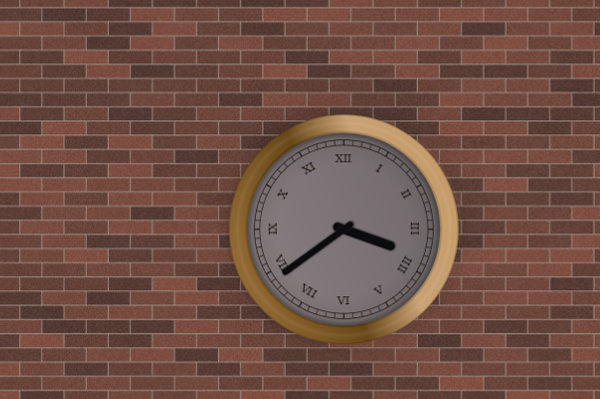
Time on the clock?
3:39
